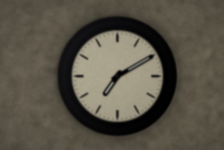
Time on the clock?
7:10
